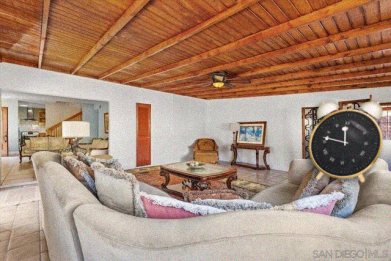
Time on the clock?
11:47
